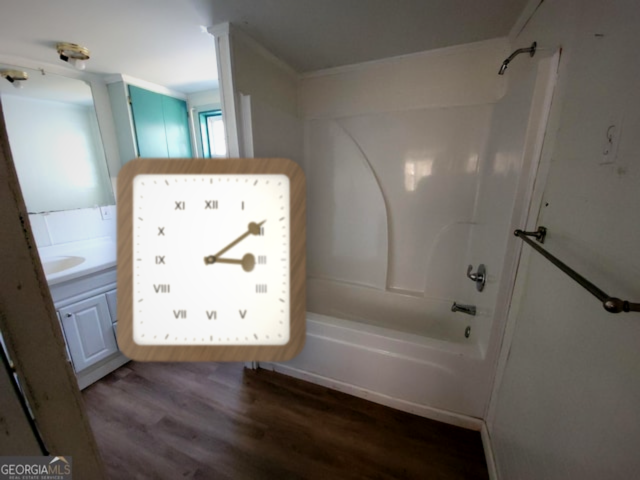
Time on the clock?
3:09
